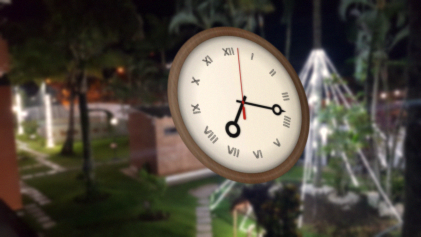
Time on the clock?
7:18:02
